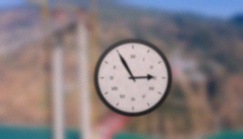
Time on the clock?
2:55
